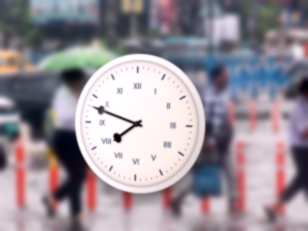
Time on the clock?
7:48
